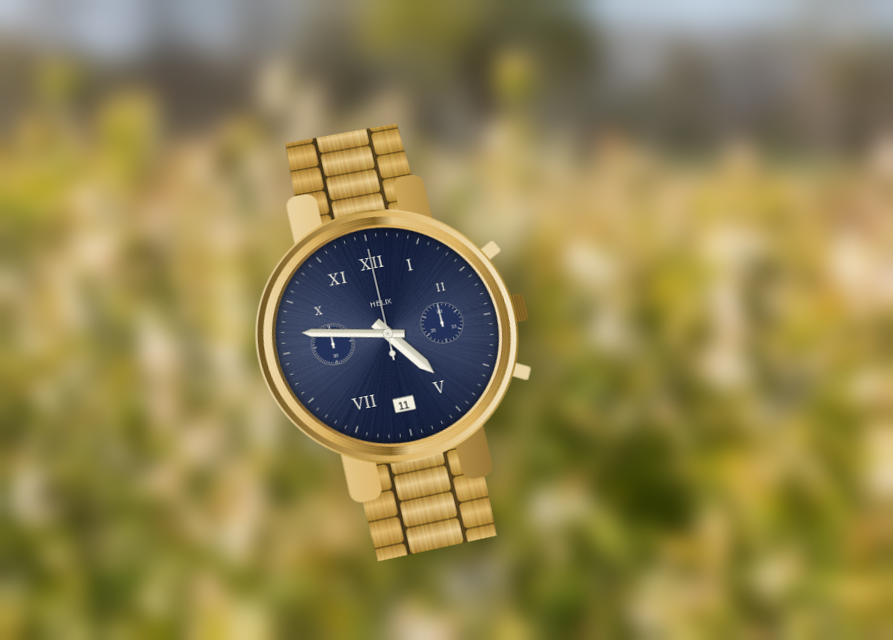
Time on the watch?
4:47
